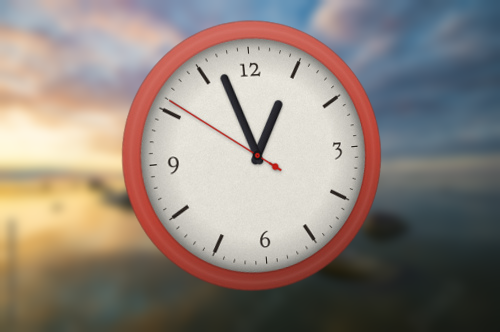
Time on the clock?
12:56:51
